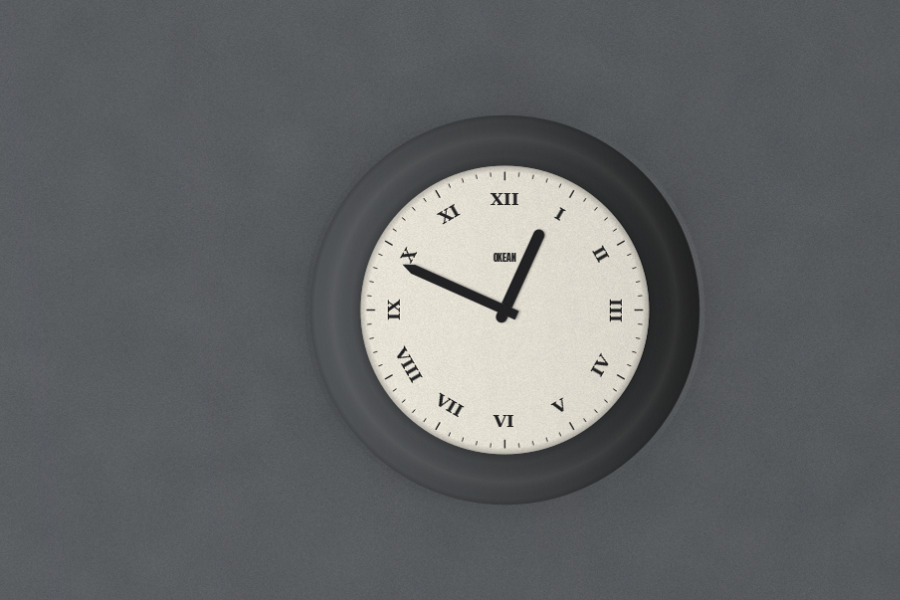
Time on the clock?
12:49
